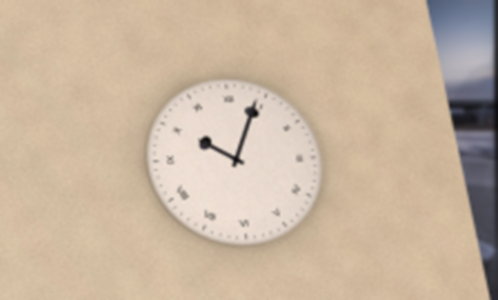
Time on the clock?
10:04
